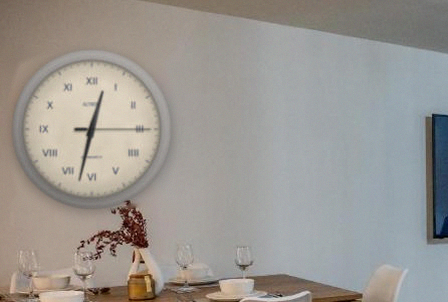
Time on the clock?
12:32:15
